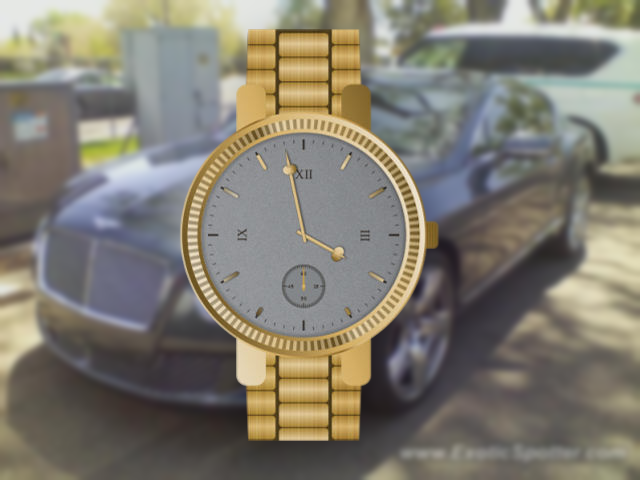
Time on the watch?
3:58
